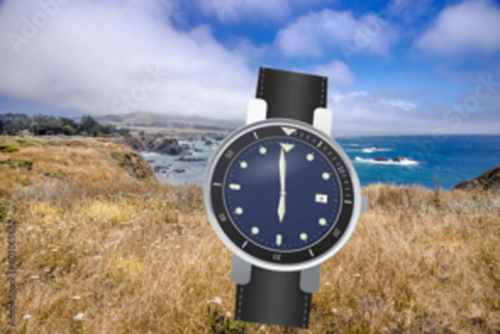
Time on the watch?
5:59
